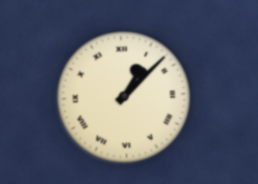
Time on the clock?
1:08
